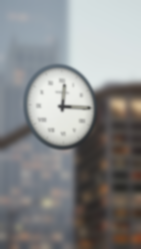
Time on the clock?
12:15
